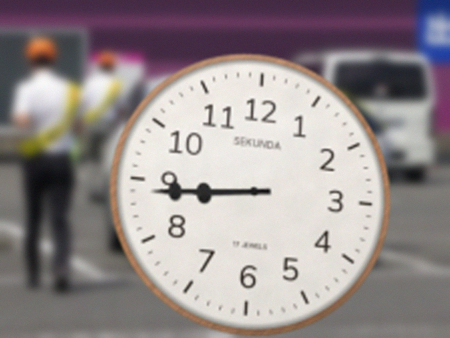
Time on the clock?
8:44
